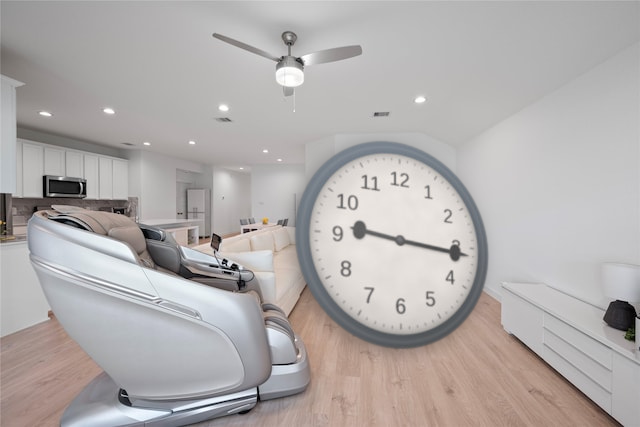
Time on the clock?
9:16
